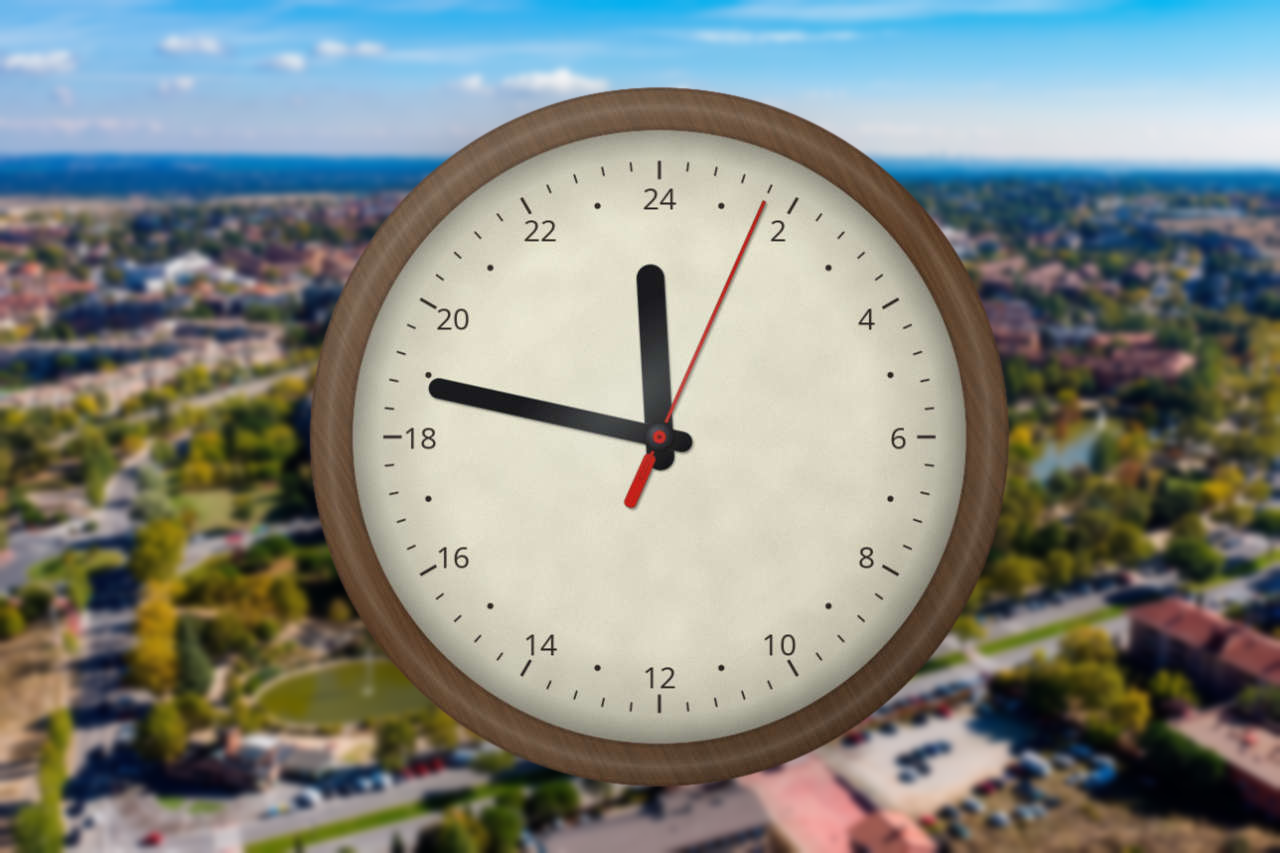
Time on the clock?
23:47:04
